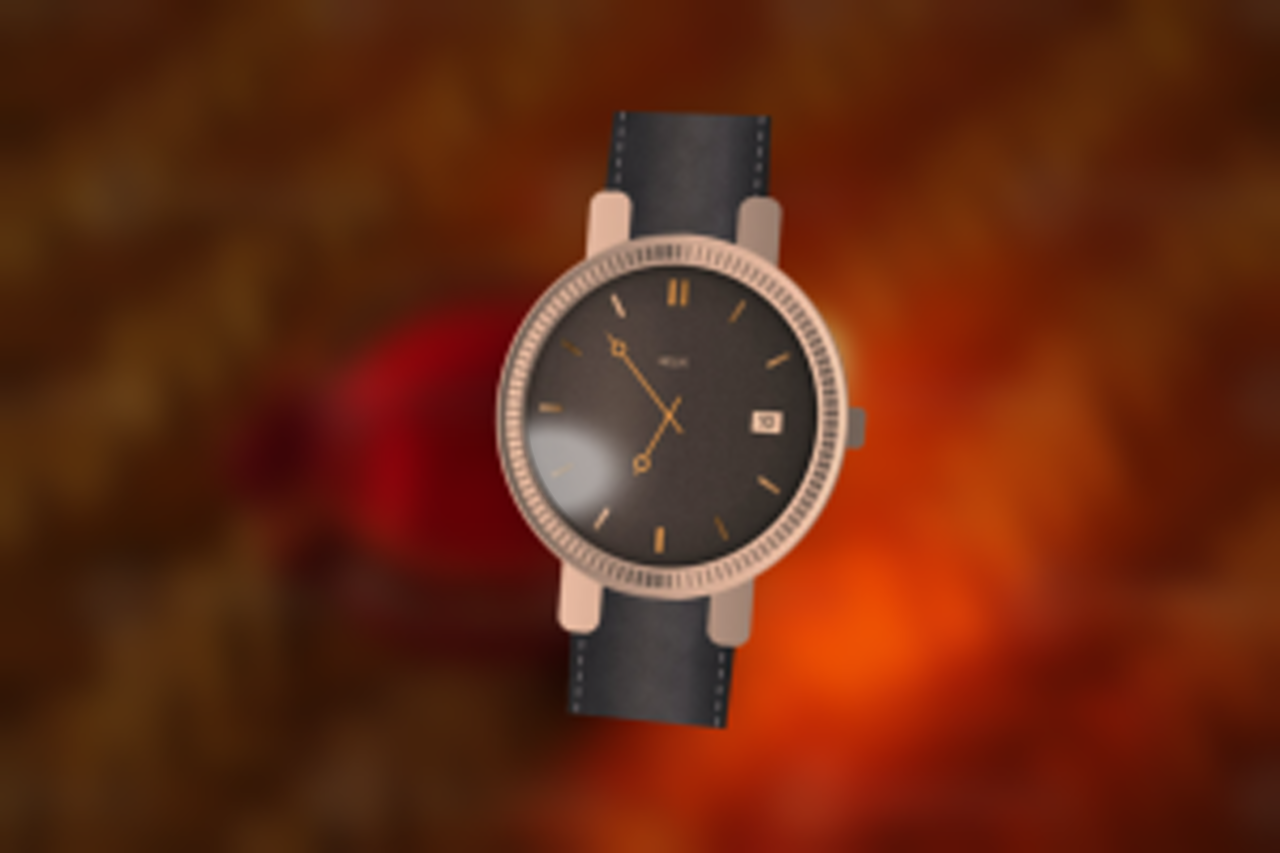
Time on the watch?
6:53
